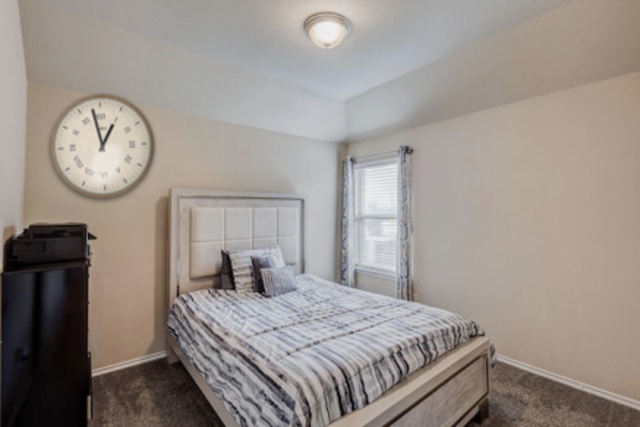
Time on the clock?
12:58
